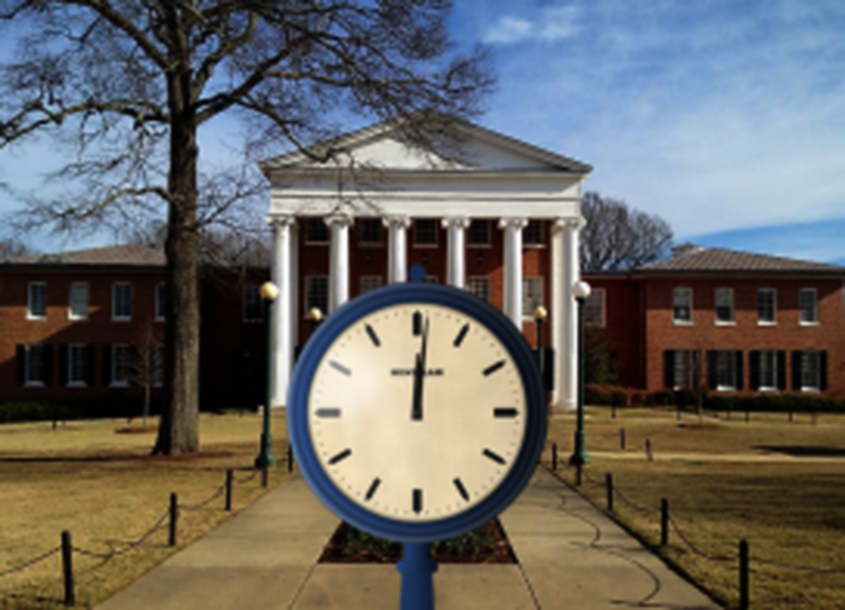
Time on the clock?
12:01
